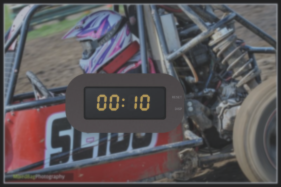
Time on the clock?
0:10
